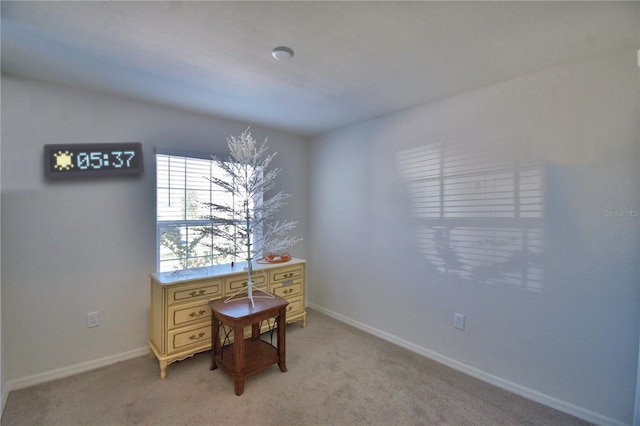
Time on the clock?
5:37
